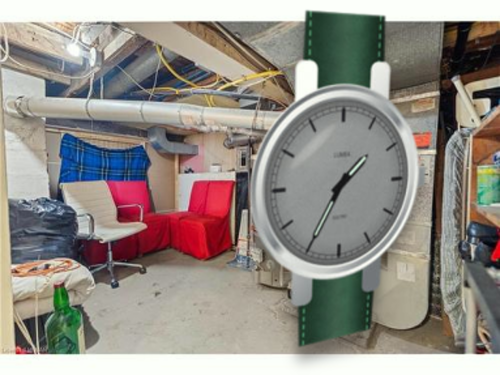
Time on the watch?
1:35
